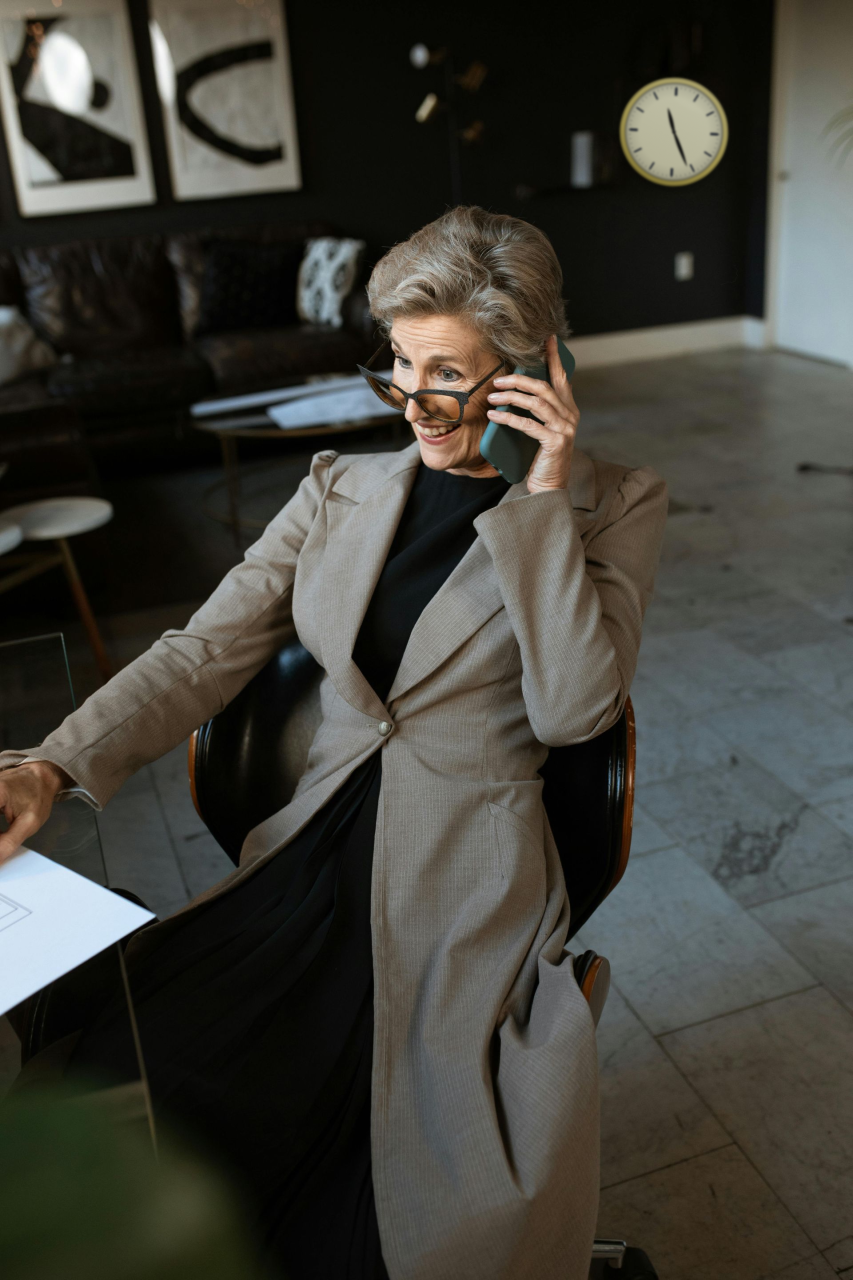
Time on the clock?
11:26
